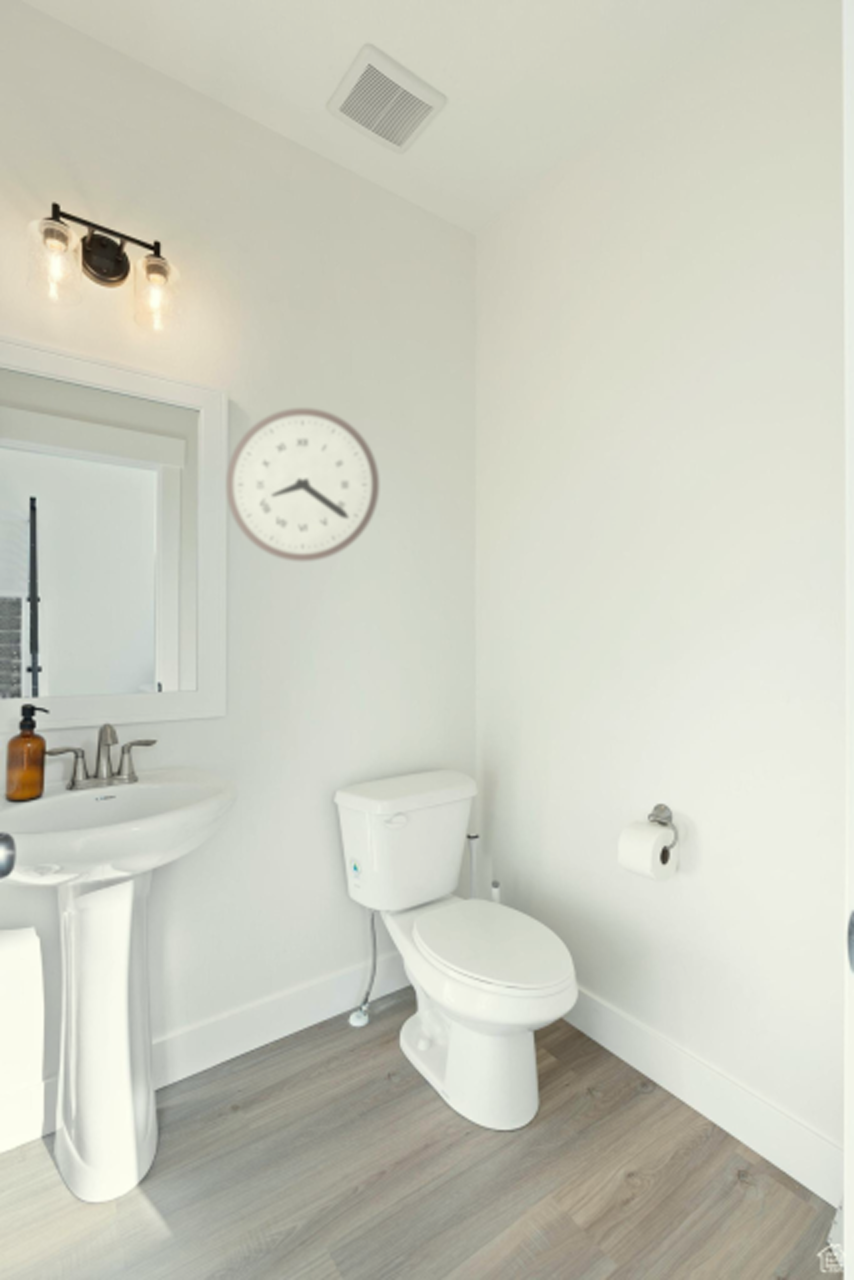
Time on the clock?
8:21
